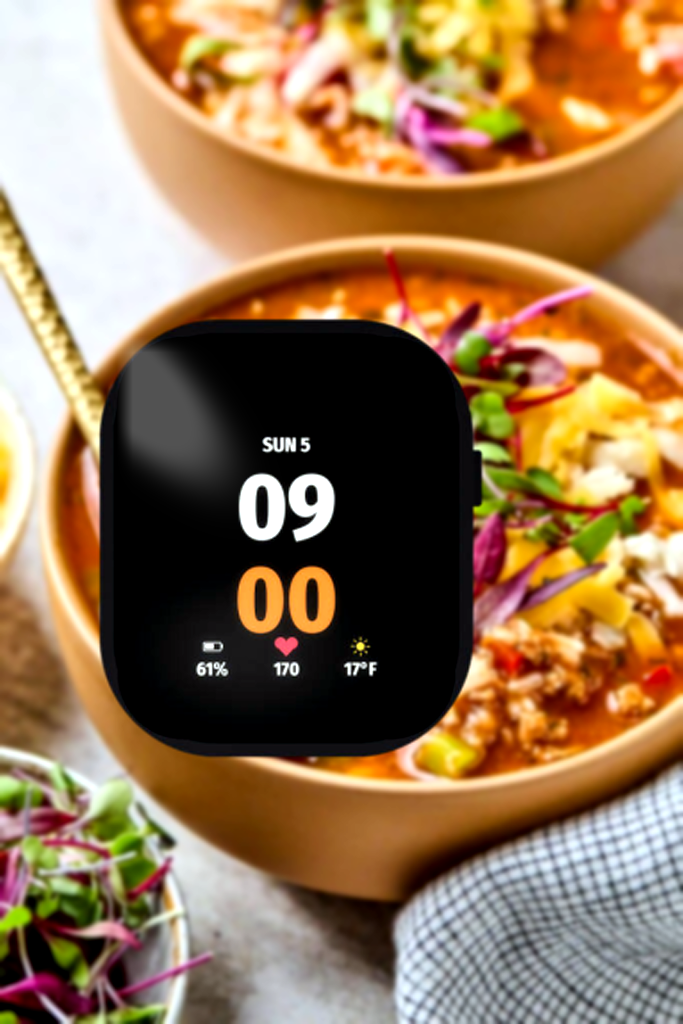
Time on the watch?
9:00
